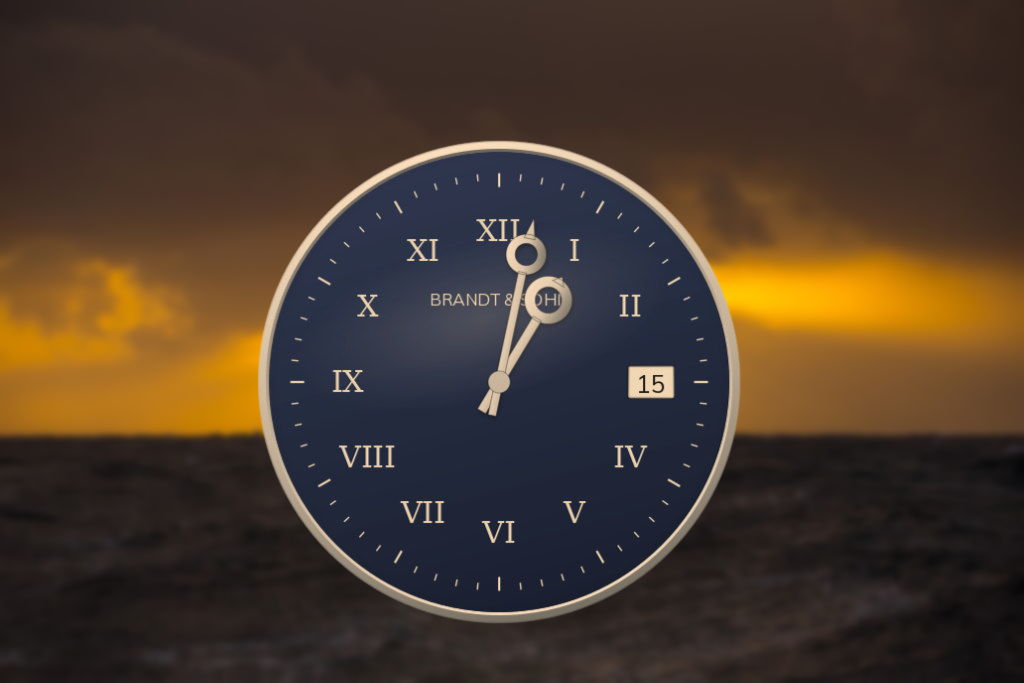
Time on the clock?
1:02
